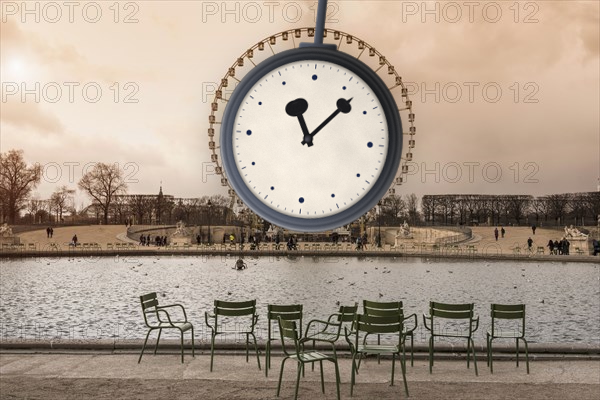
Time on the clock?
11:07
